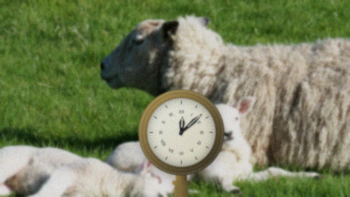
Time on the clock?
12:08
